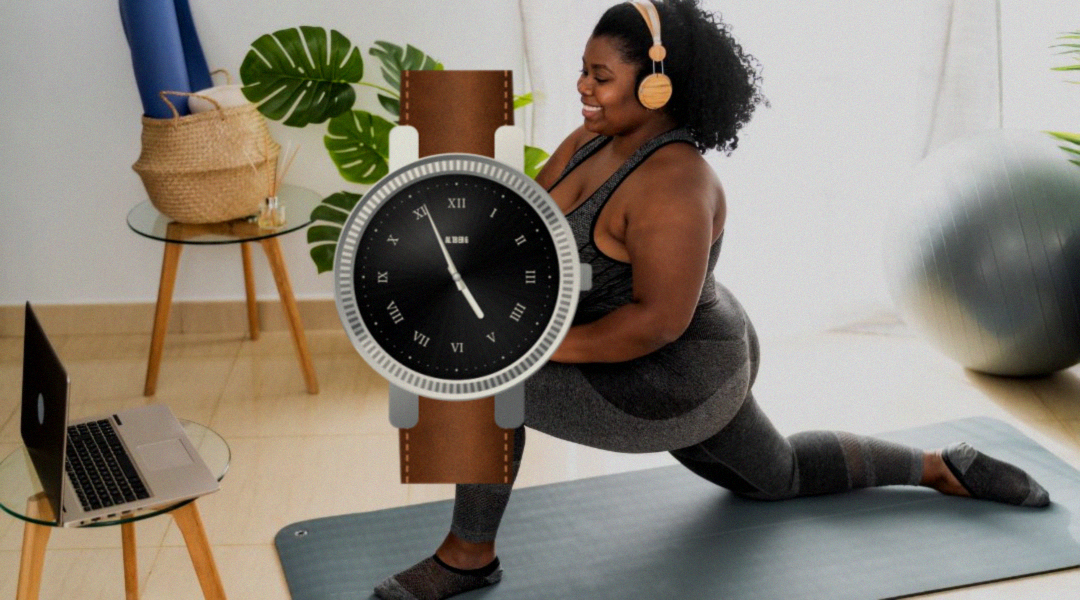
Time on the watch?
4:56
